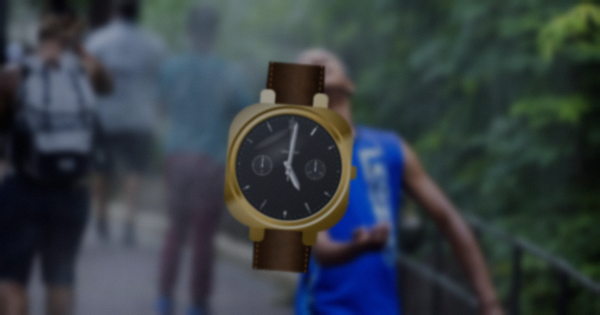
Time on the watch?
5:01
